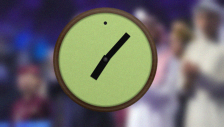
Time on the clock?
7:07
